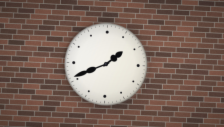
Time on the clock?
1:41
